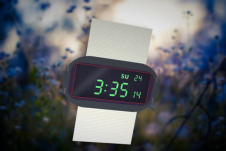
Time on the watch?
3:35:14
